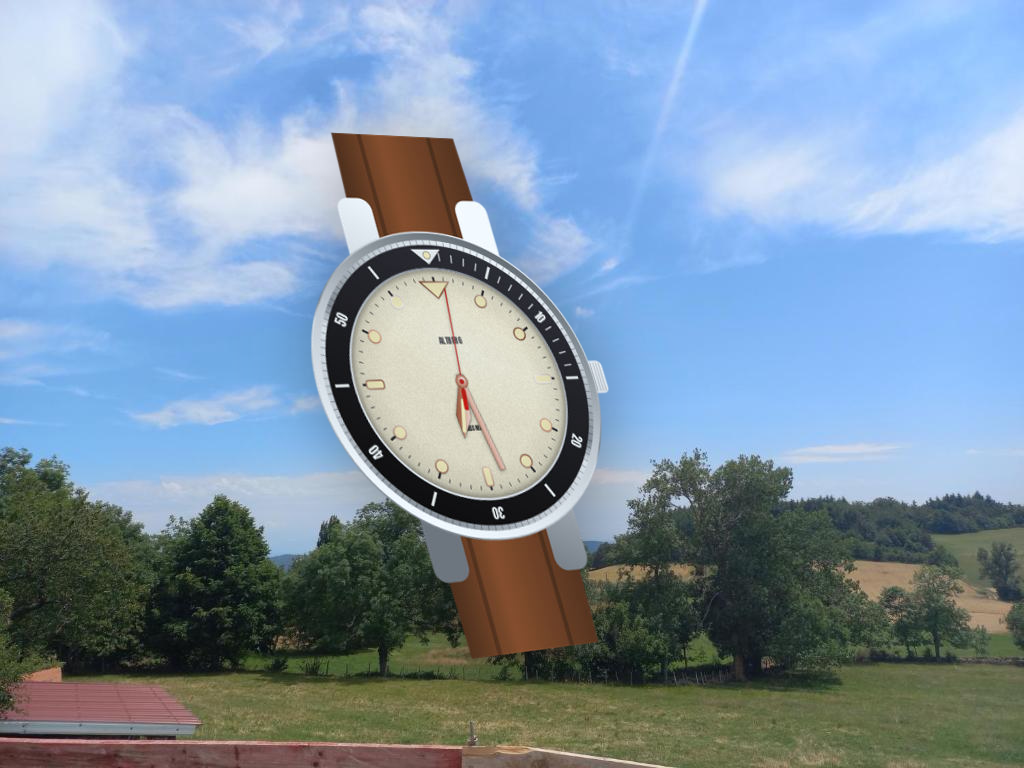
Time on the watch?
6:28:01
